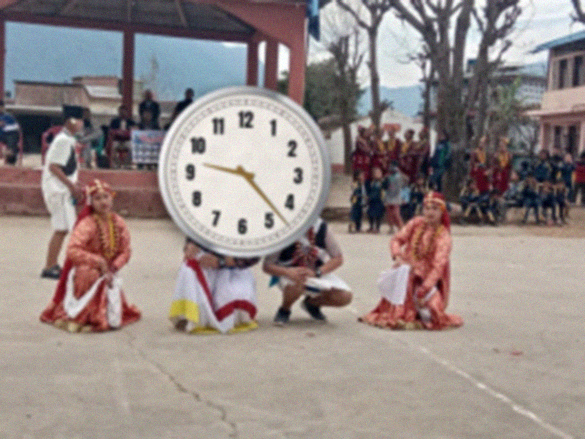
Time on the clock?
9:23
